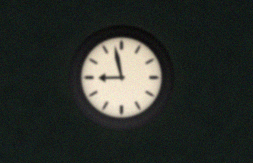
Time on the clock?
8:58
